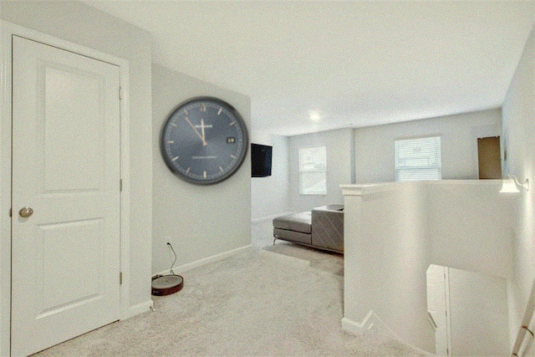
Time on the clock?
11:54
